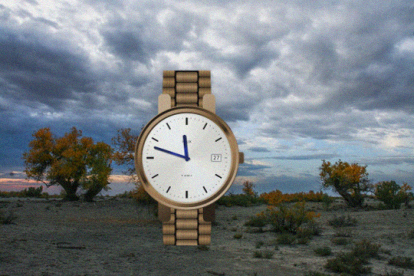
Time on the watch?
11:48
